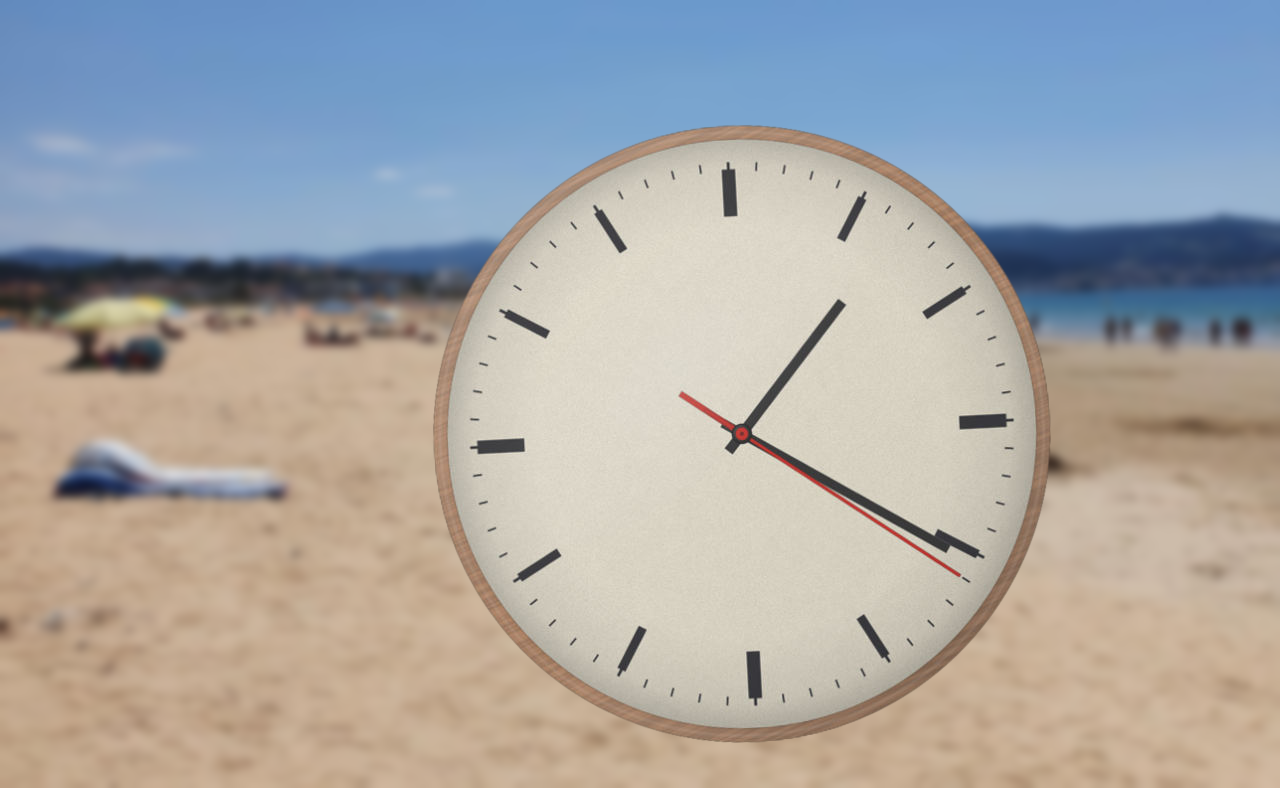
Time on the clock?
1:20:21
